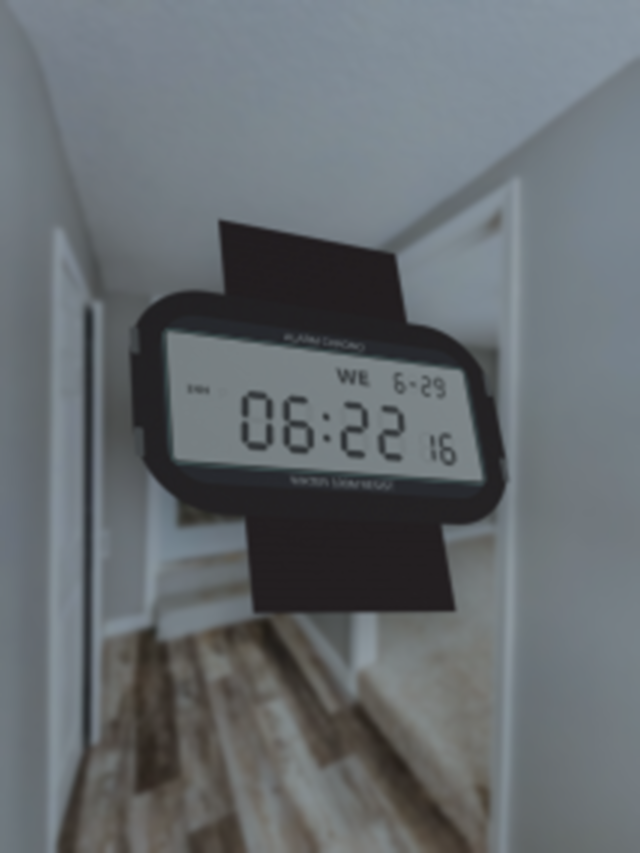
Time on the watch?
6:22:16
